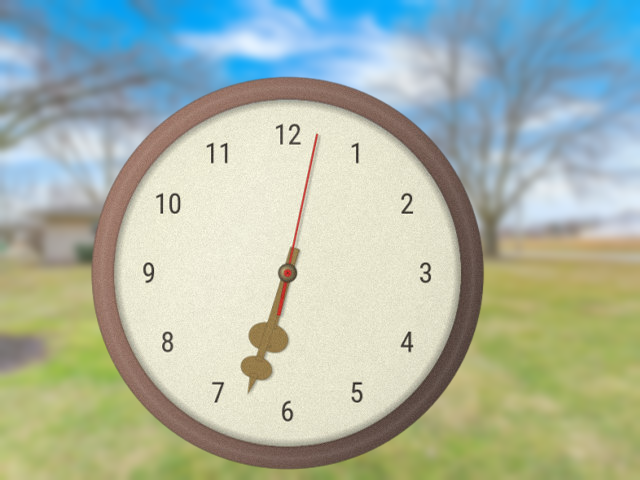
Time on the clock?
6:33:02
